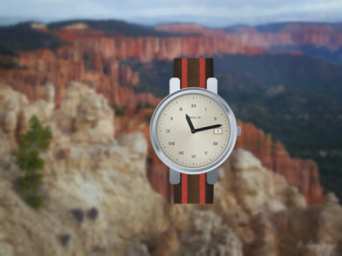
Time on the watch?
11:13
